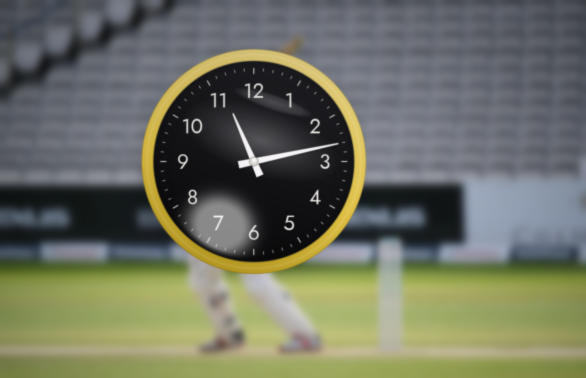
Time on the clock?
11:13
